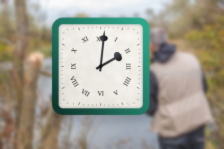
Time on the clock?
2:01
